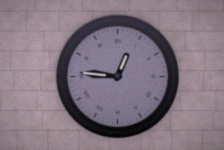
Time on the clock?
12:46
